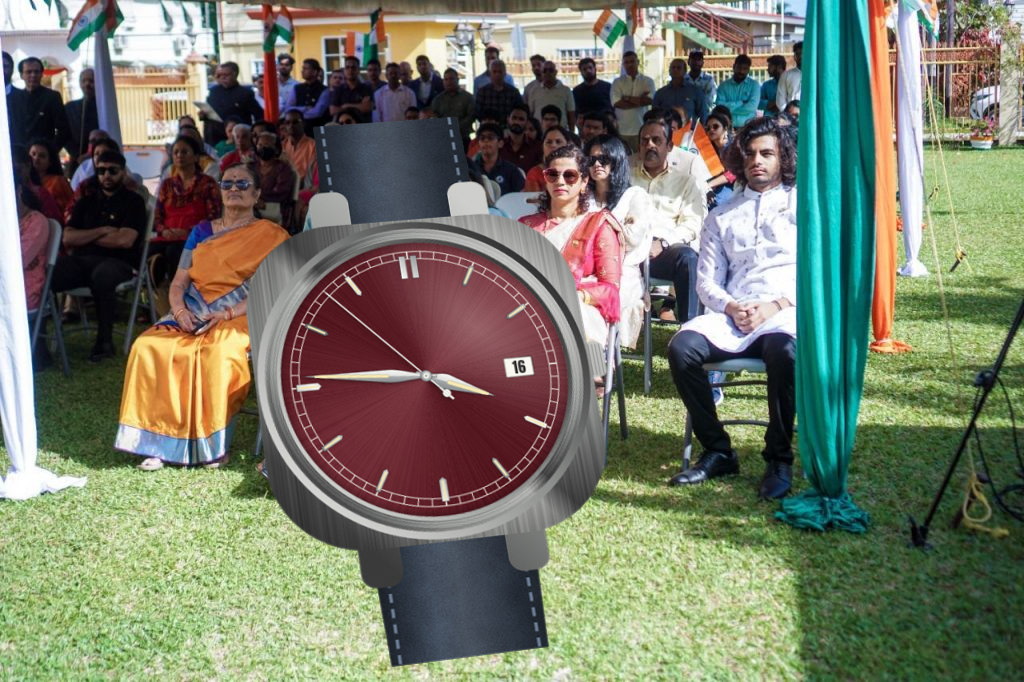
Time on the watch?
3:45:53
